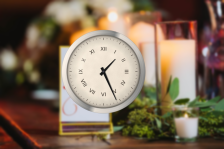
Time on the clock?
1:26
